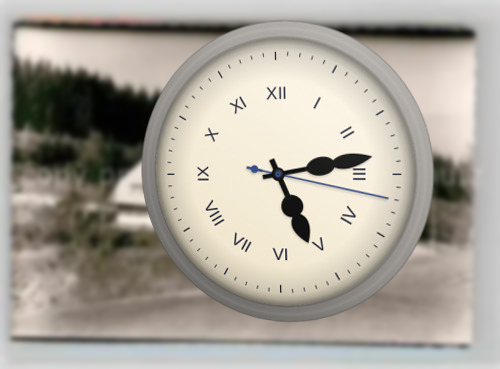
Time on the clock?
5:13:17
